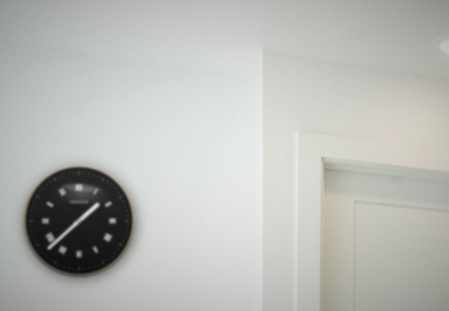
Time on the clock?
1:38
